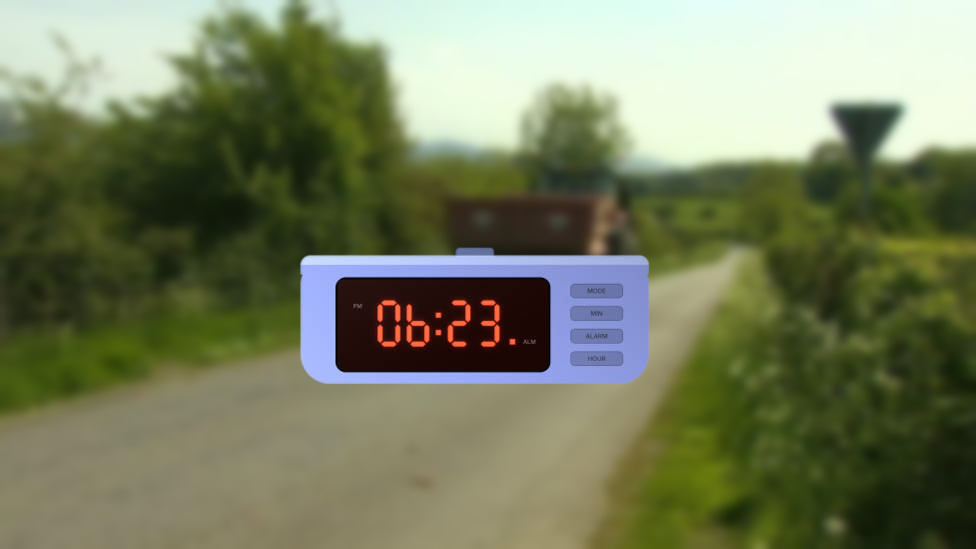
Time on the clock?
6:23
